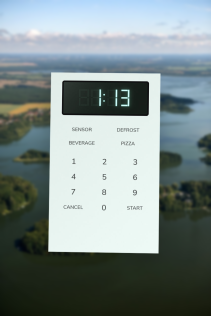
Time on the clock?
1:13
